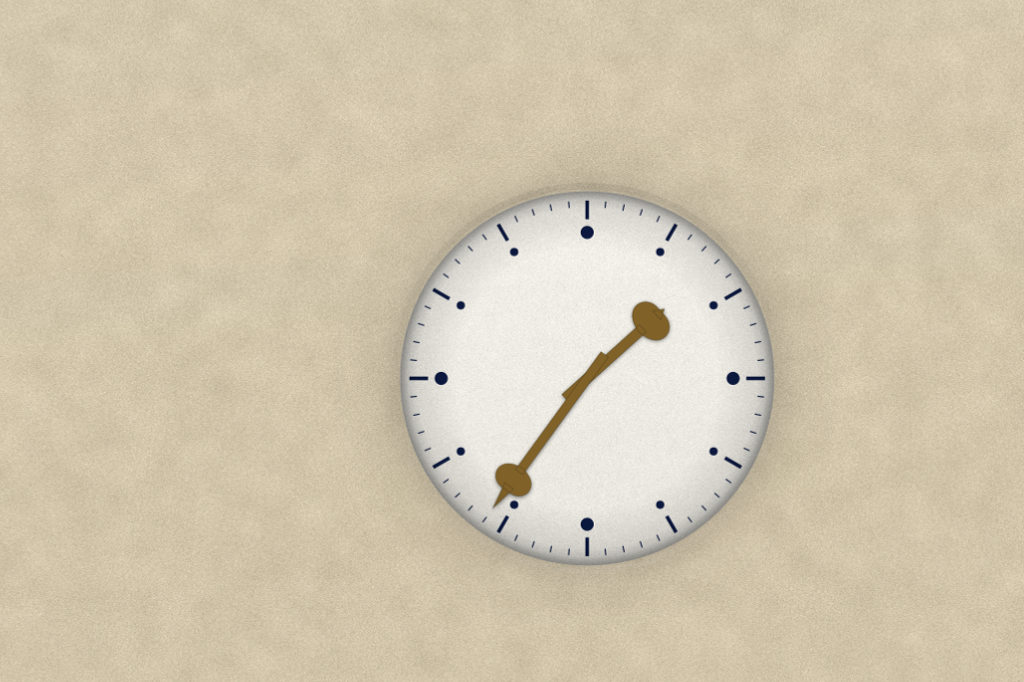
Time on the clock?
1:36
